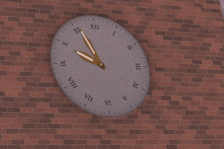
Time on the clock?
9:56
